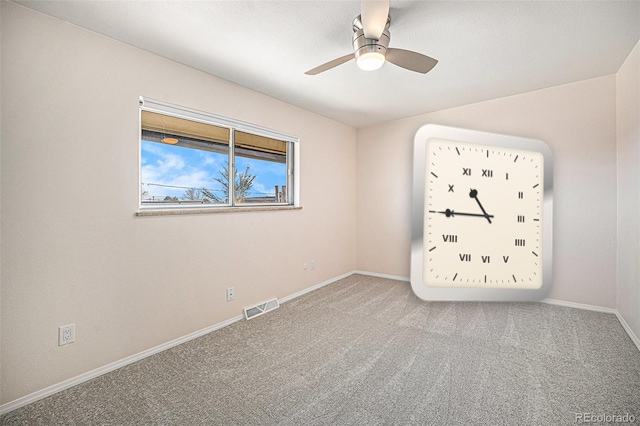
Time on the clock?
10:45
